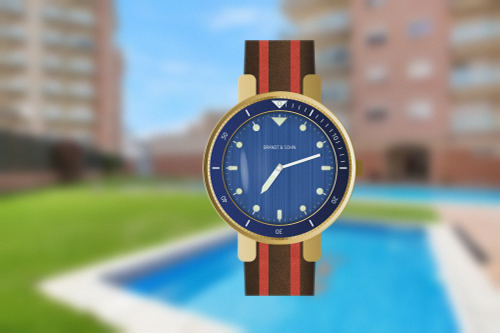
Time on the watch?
7:12
